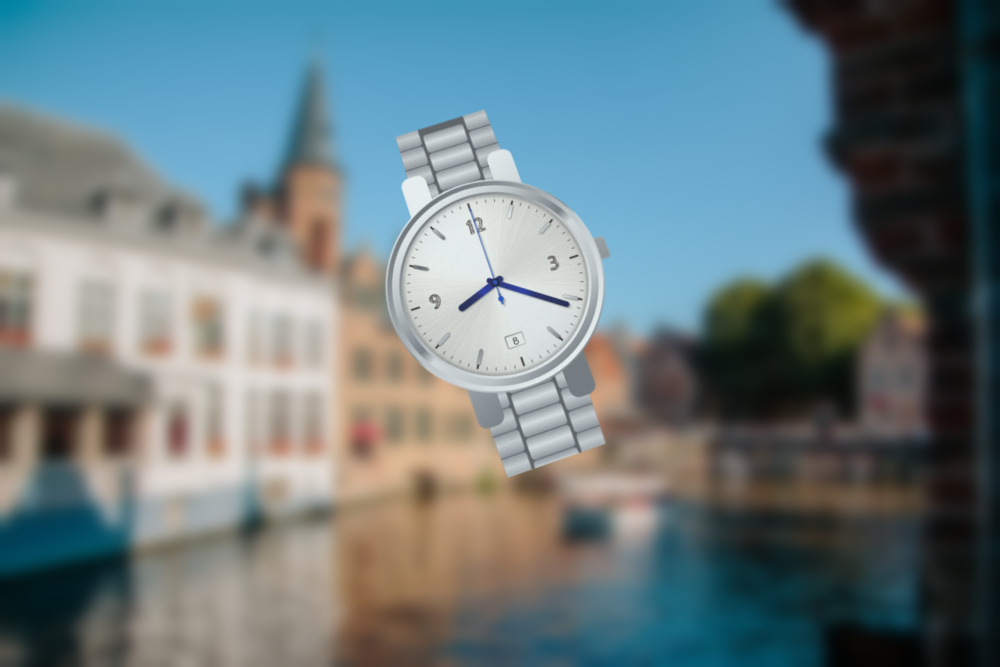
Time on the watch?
8:21:00
